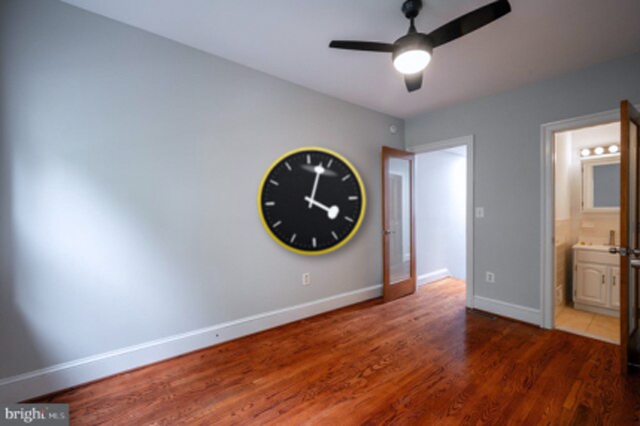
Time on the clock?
4:03
